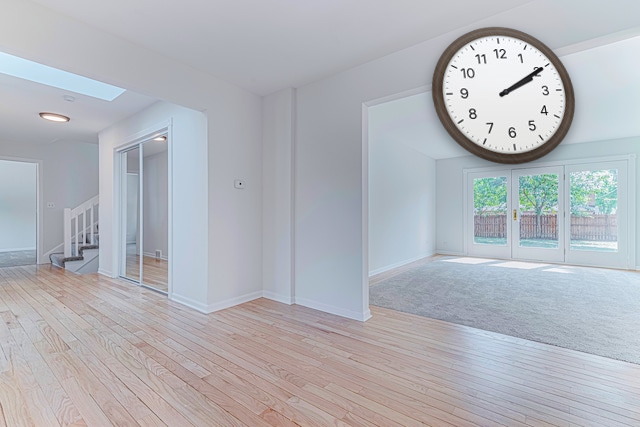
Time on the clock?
2:10
